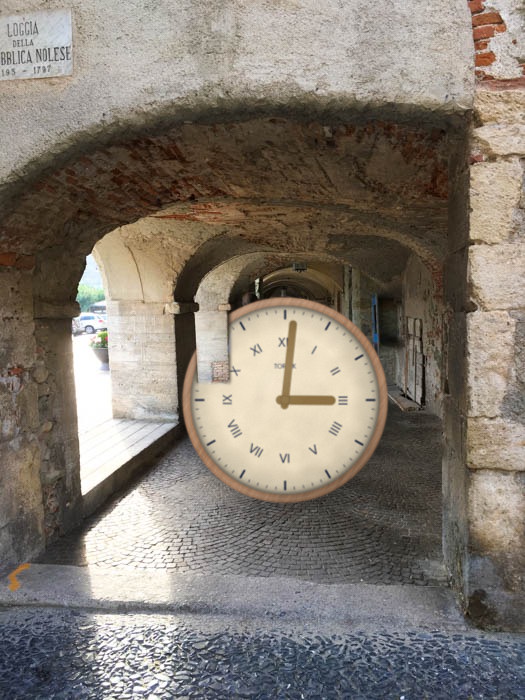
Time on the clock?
3:01
